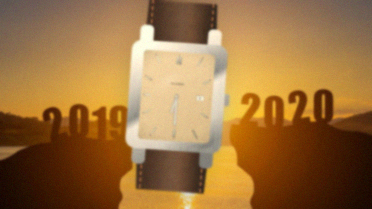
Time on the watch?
6:30
